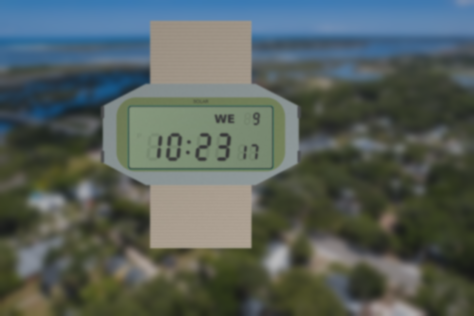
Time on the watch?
10:23:17
